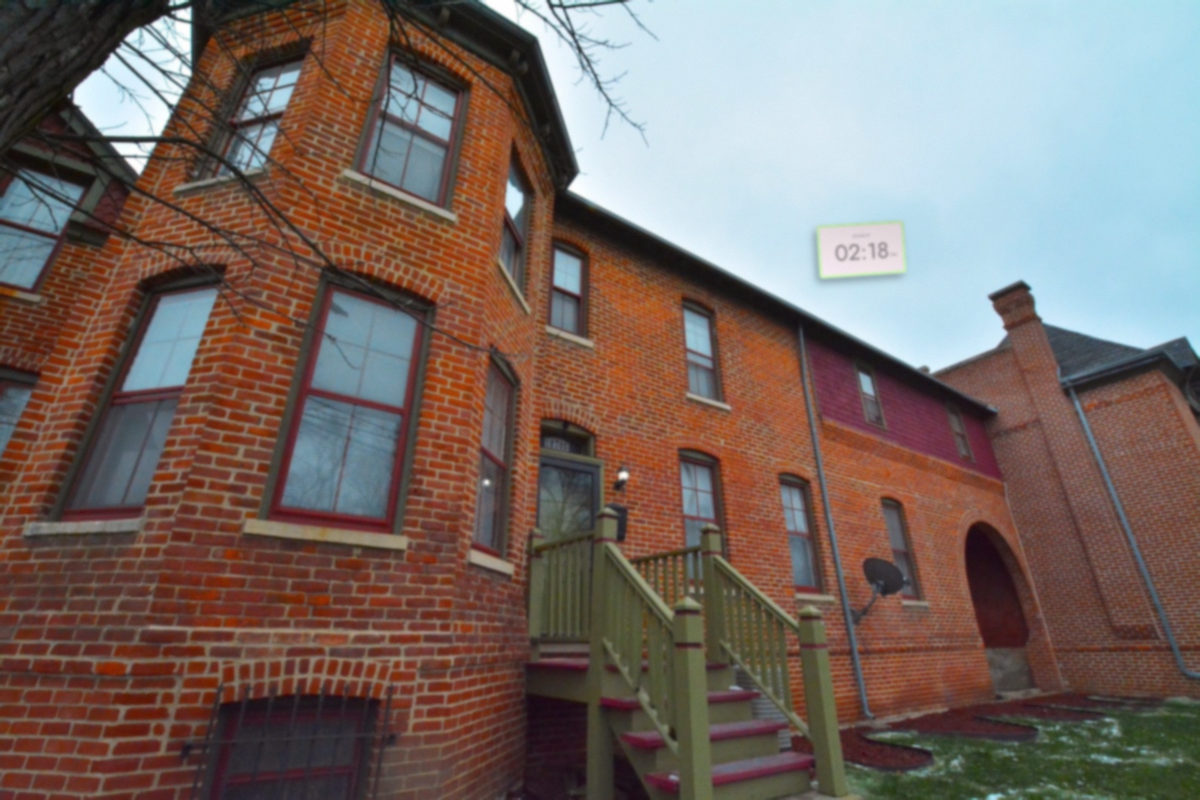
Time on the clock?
2:18
